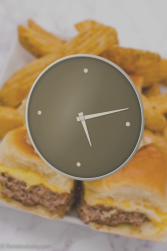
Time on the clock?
5:12
